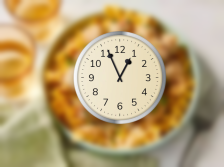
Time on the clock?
12:56
